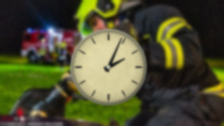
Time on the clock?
2:04
